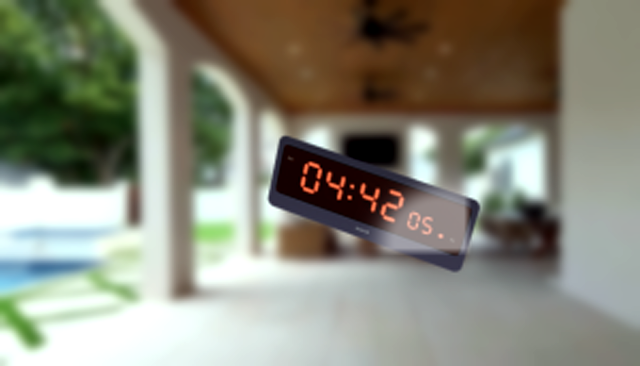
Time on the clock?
4:42:05
